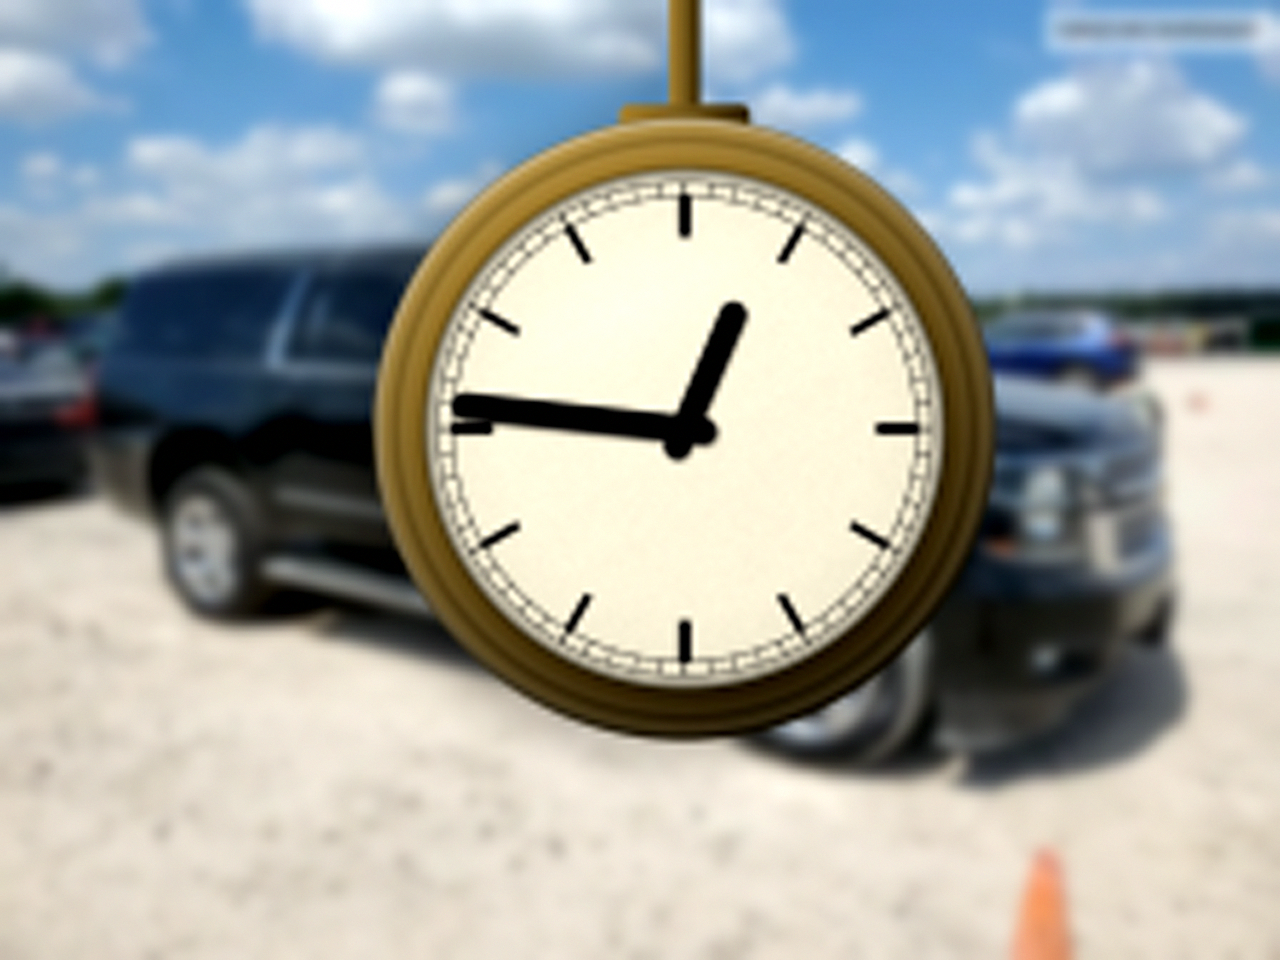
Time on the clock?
12:46
